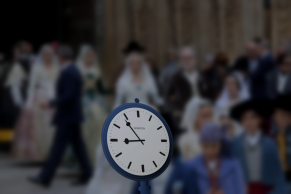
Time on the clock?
8:54
